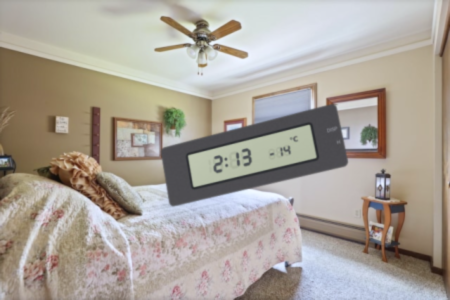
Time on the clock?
2:13
